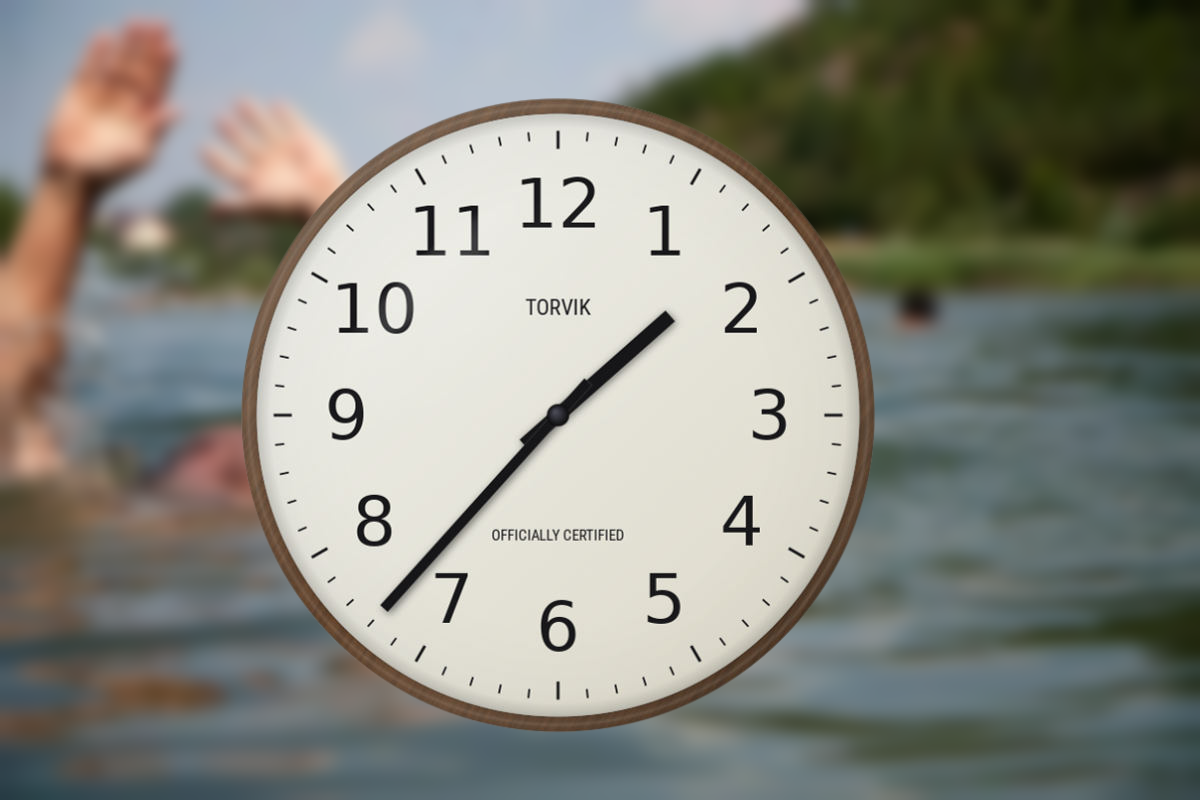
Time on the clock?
1:37
